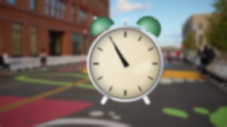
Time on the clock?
10:55
